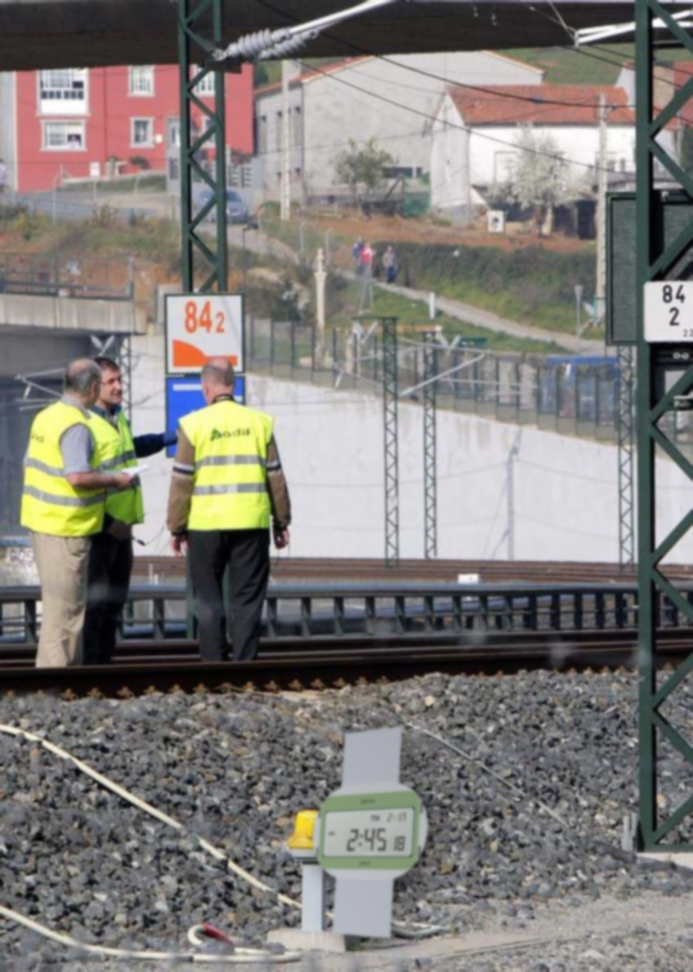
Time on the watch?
2:45:18
